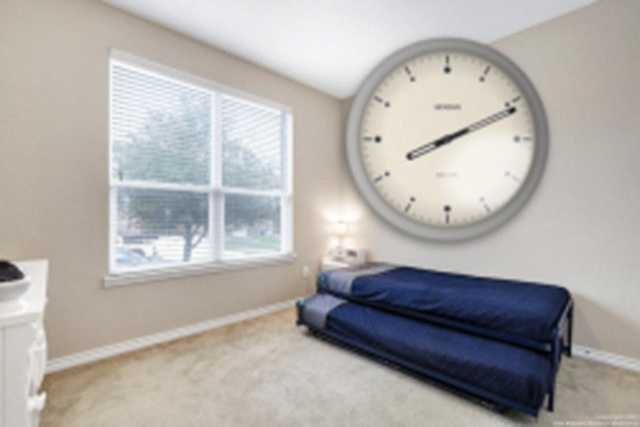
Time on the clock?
8:11
